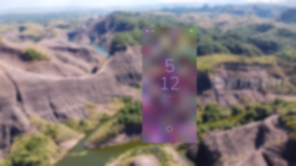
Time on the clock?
5:12
